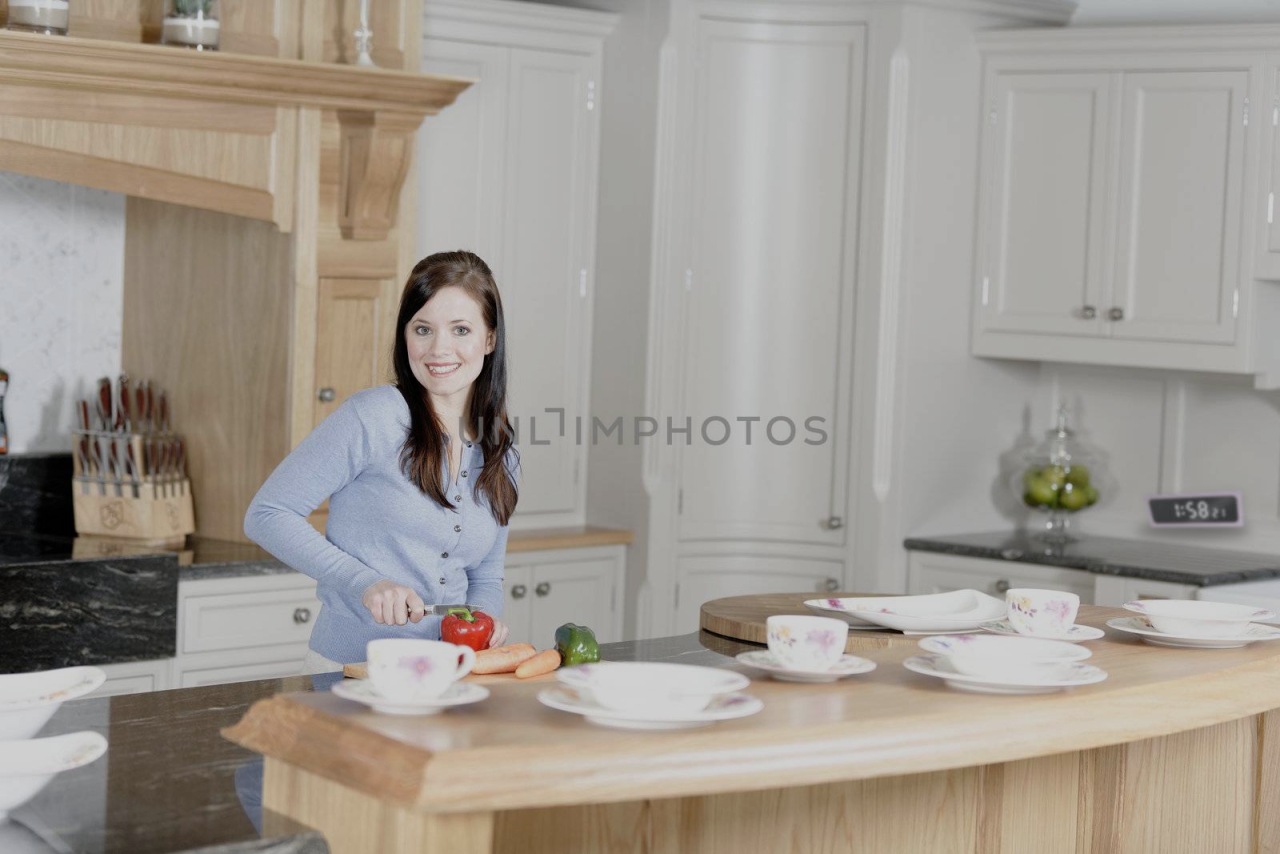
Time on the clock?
1:58
